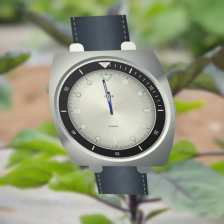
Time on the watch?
11:59
